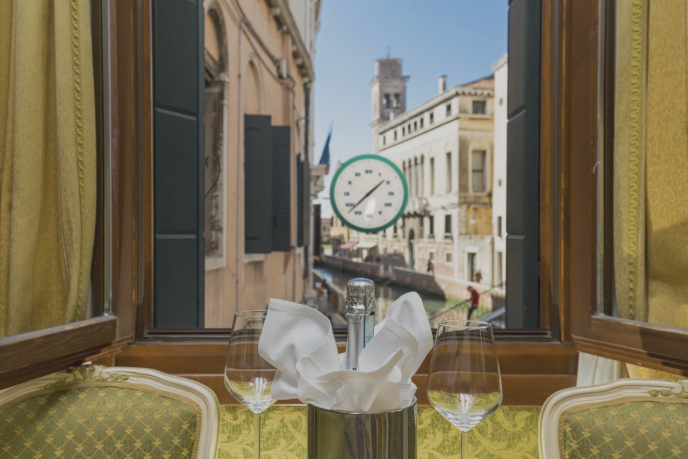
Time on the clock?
1:38
